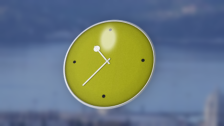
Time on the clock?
10:37
